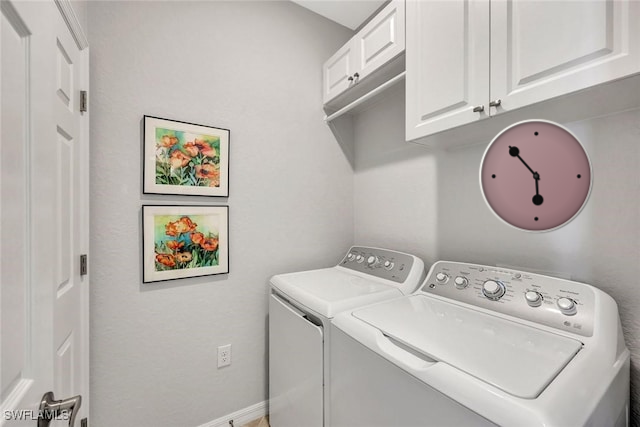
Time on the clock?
5:53
